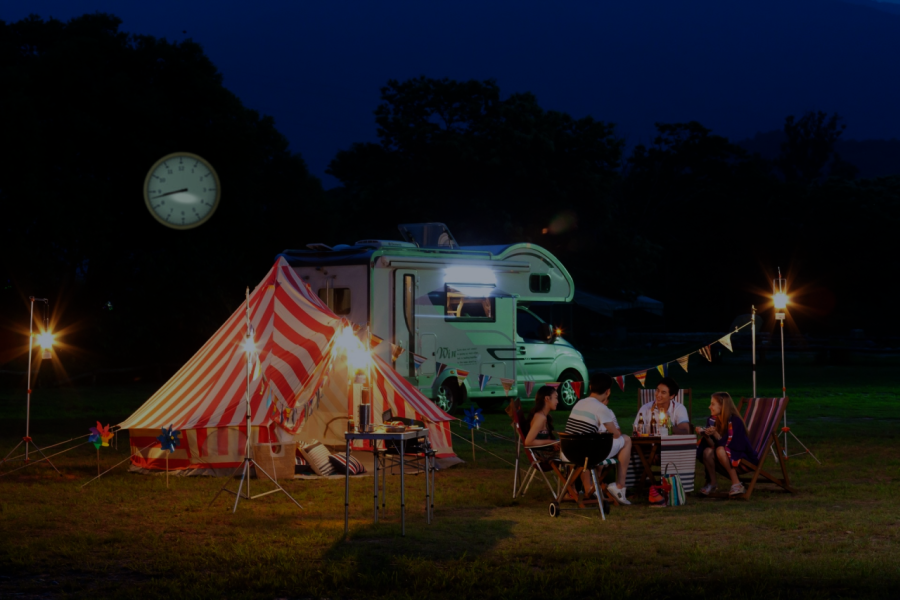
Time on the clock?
8:43
